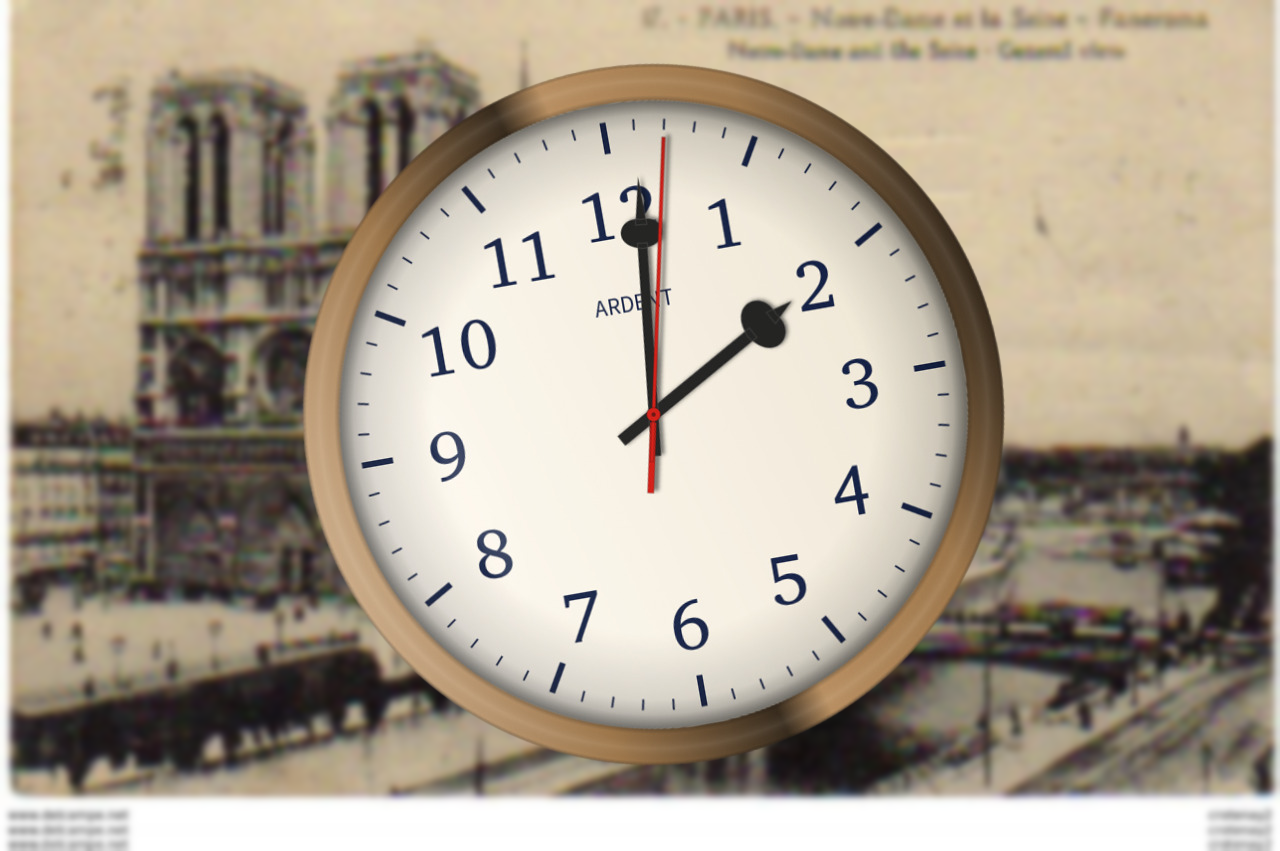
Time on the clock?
2:01:02
